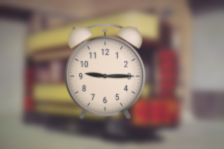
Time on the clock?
9:15
